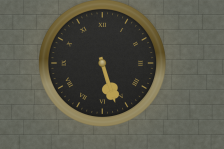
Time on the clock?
5:27
